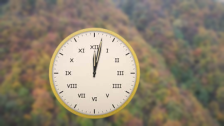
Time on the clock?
12:02
